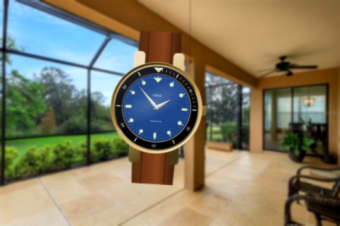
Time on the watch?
1:53
